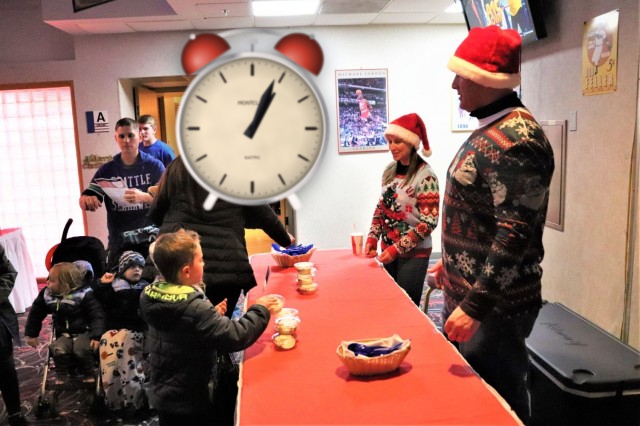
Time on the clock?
1:04
